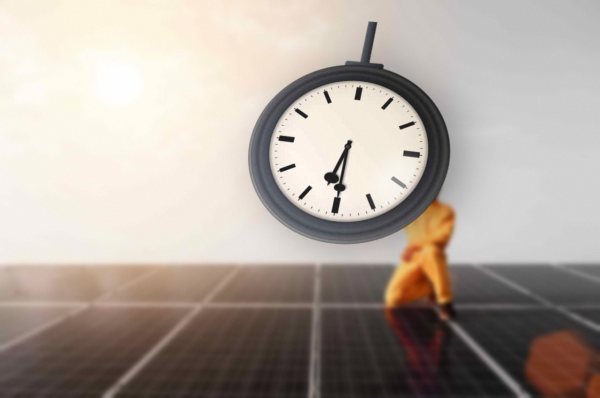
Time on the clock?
6:30
